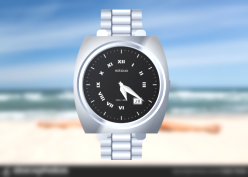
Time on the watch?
5:21
